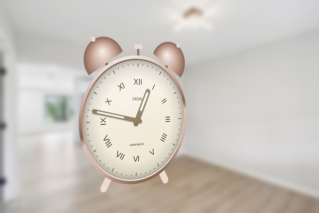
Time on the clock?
12:47
